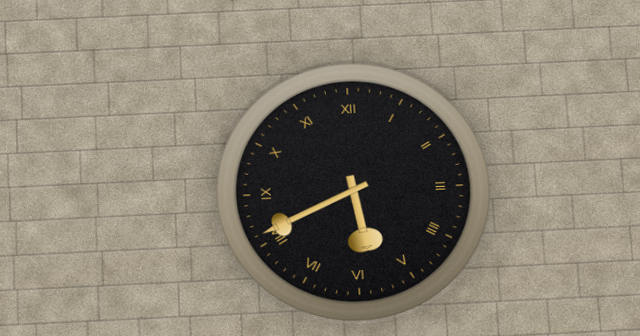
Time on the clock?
5:41
